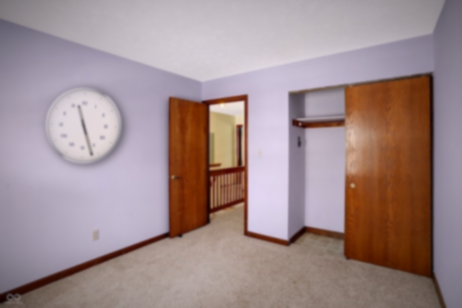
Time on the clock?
11:27
